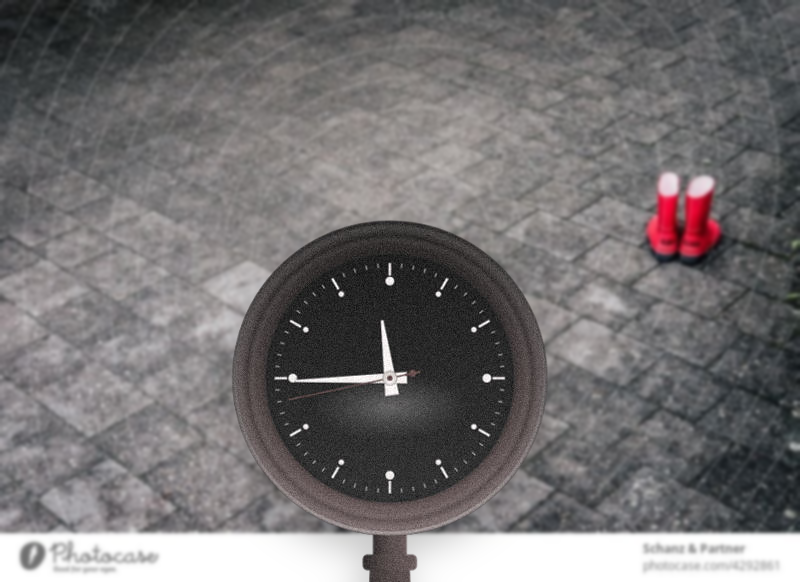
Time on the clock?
11:44:43
